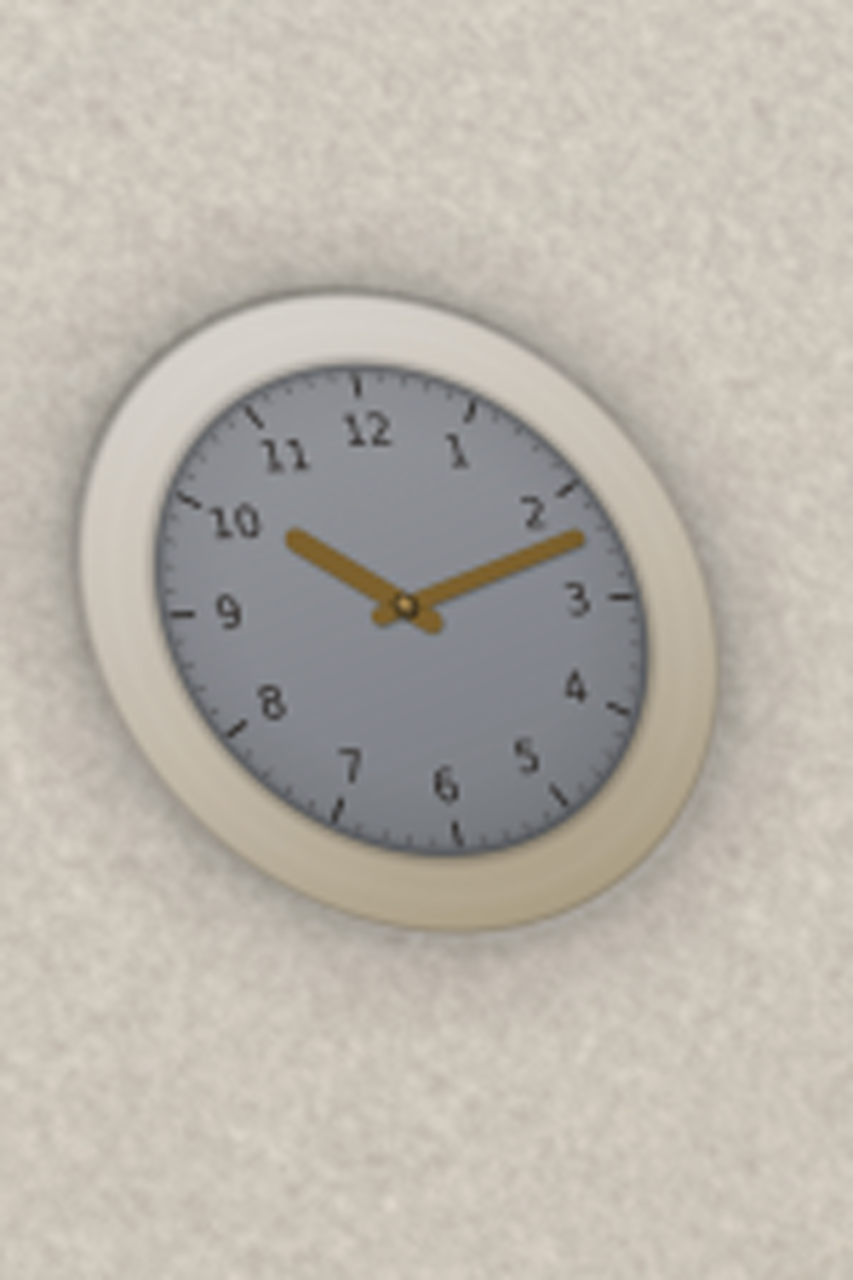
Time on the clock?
10:12
